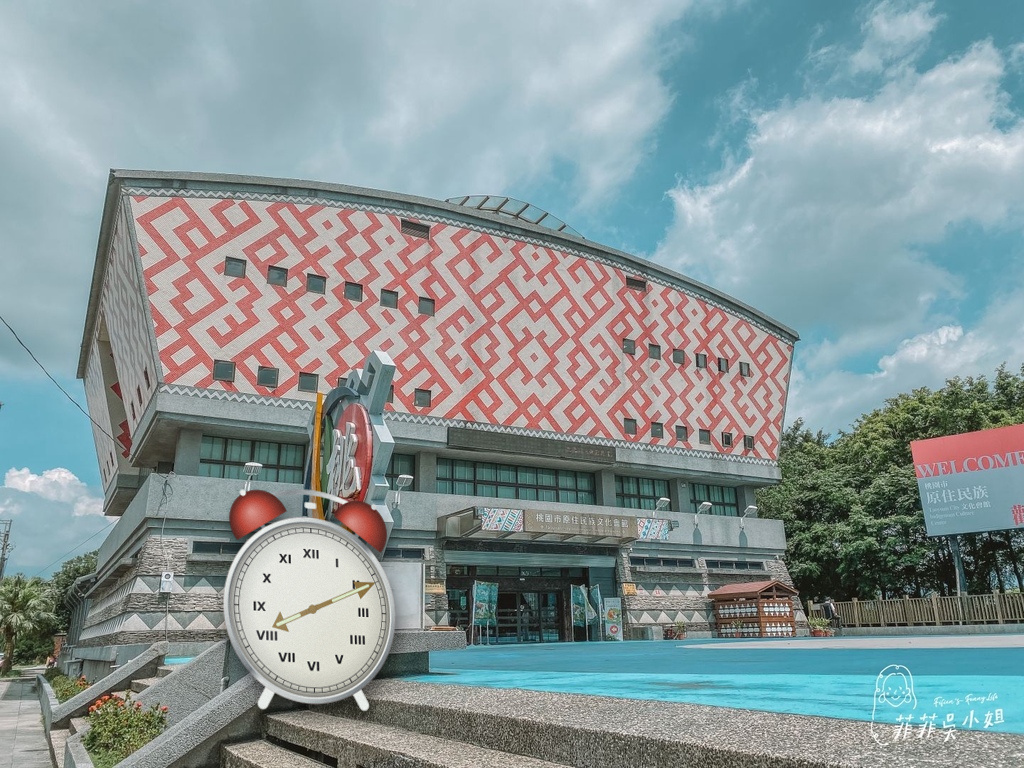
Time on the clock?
8:11
